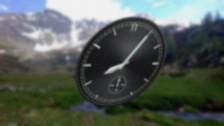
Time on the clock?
8:05
